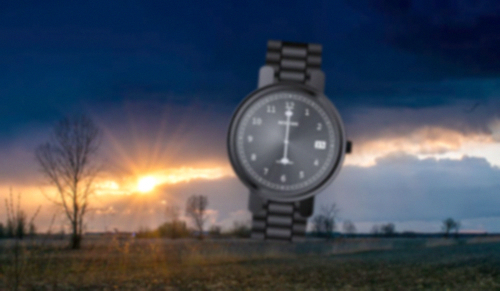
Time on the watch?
6:00
